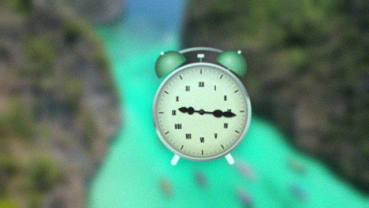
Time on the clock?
9:16
